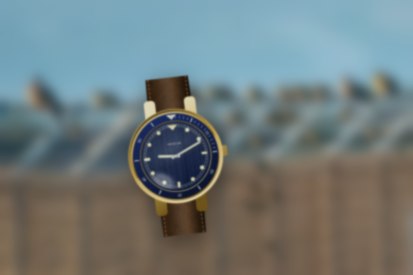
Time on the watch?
9:11
